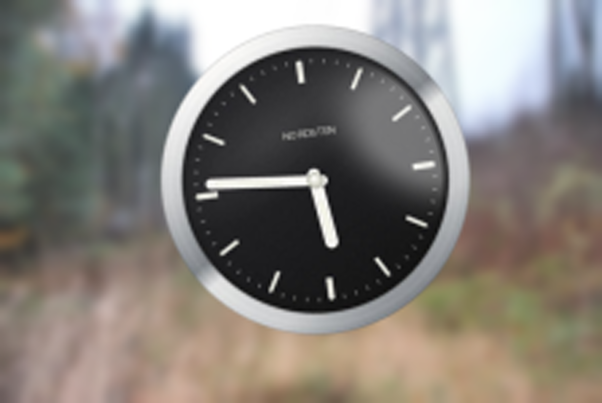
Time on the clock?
5:46
